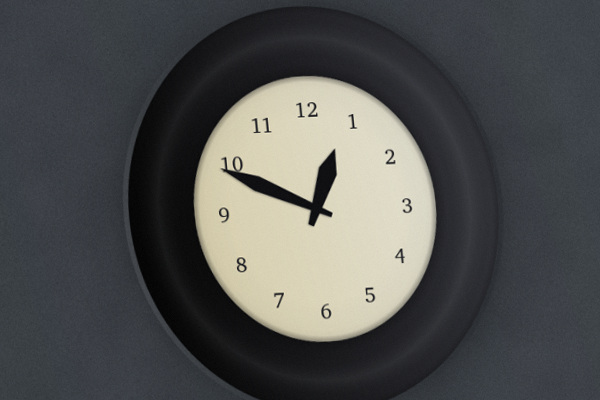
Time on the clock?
12:49
